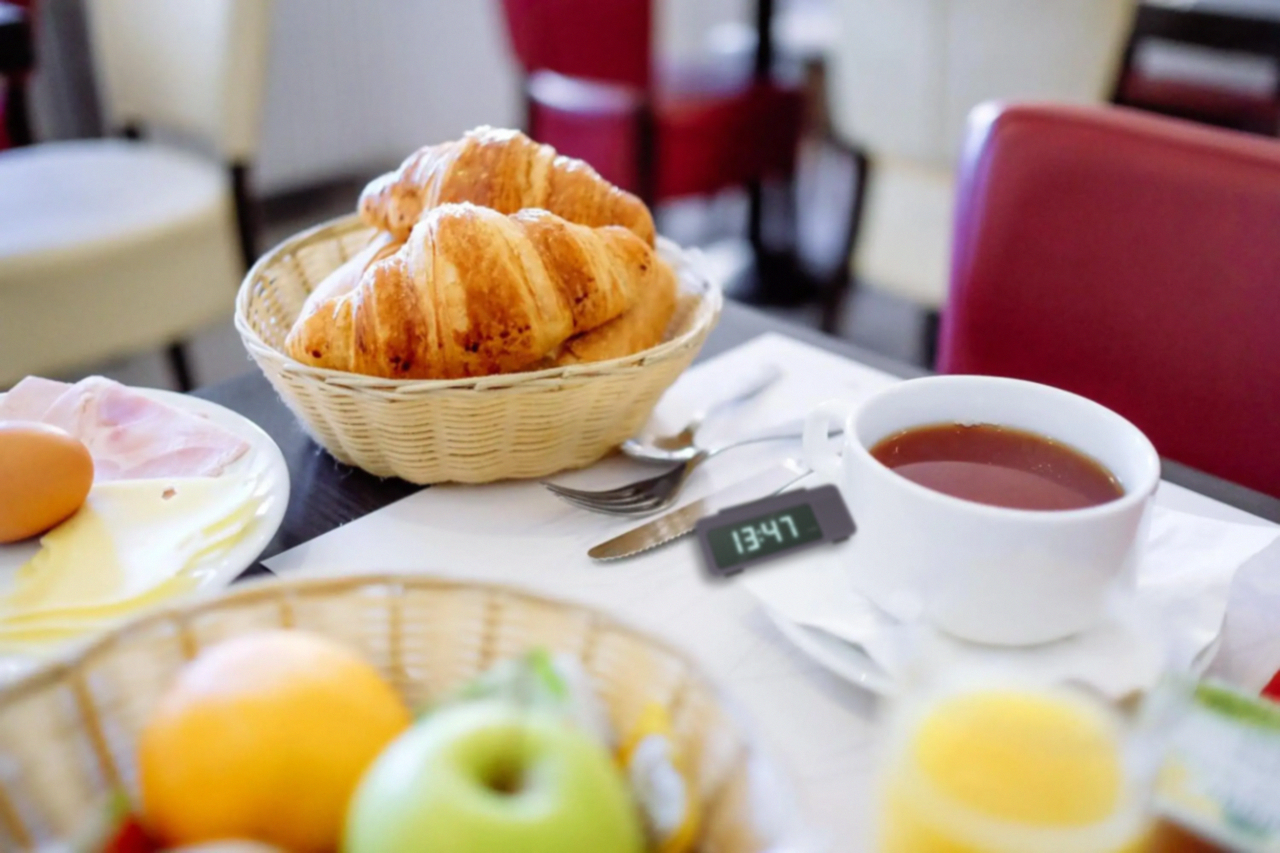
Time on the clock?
13:47
